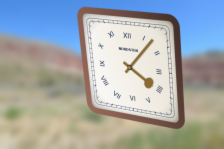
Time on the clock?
4:07
